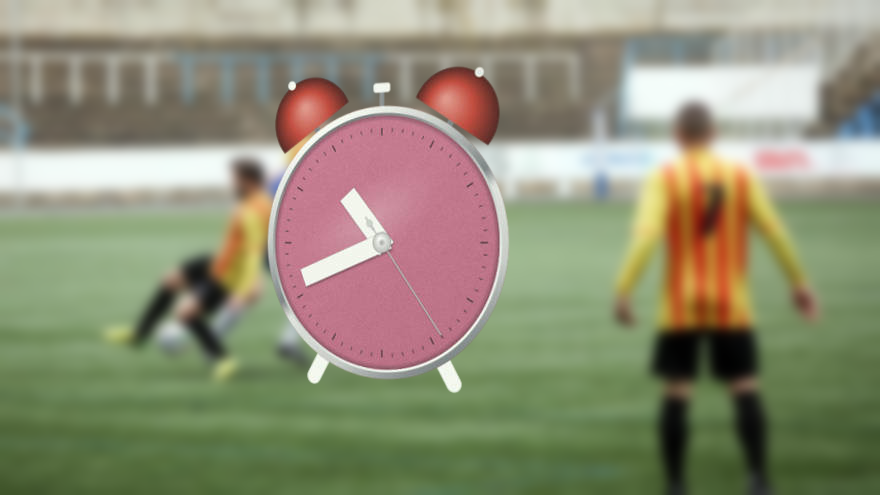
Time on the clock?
10:41:24
